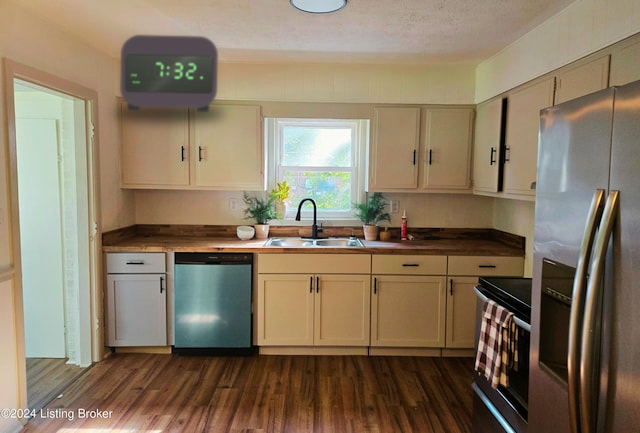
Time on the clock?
7:32
